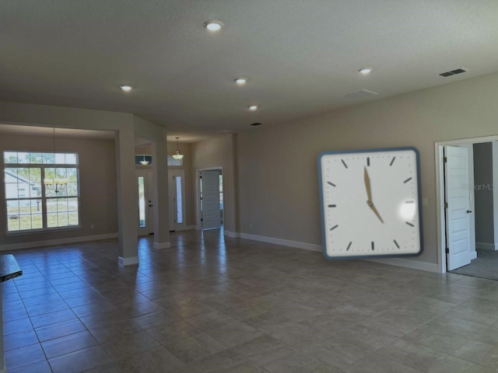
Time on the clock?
4:59
